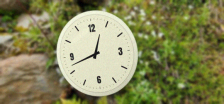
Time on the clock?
12:42
